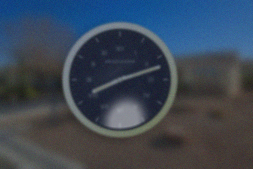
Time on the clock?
8:12
